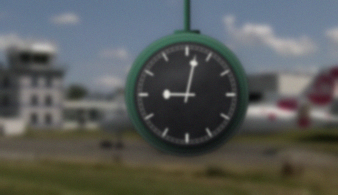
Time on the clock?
9:02
